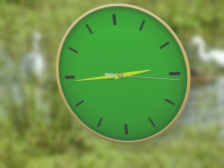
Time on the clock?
2:44:16
